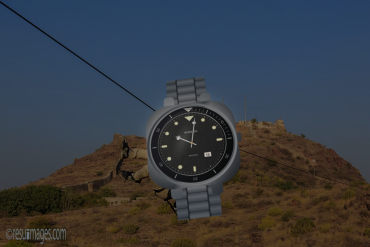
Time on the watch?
10:02
